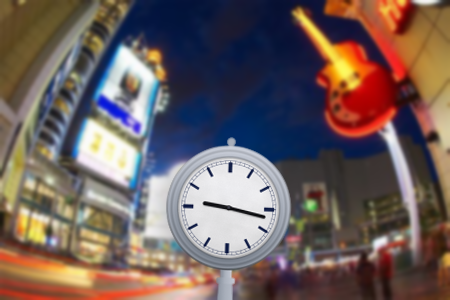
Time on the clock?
9:17
